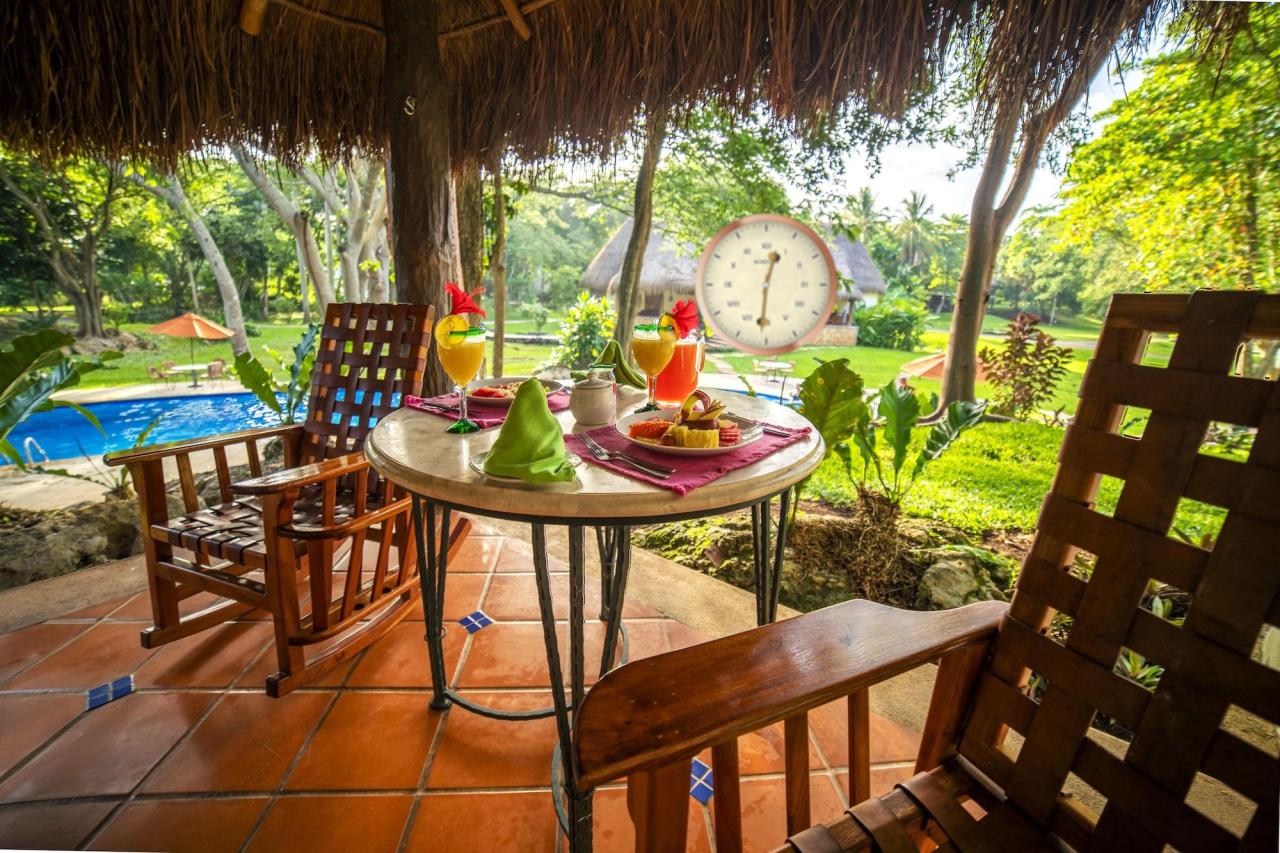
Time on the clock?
12:31
